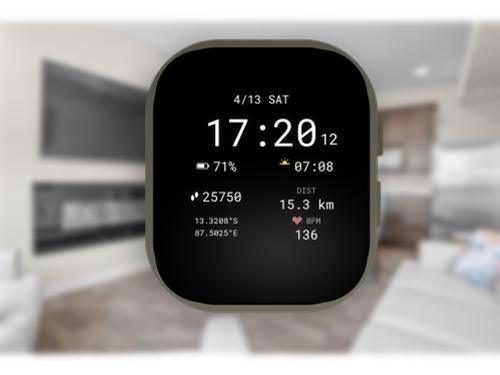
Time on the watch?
17:20:12
